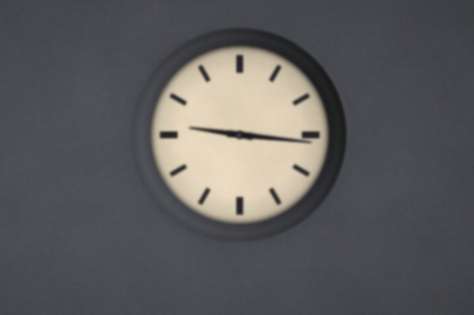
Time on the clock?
9:16
